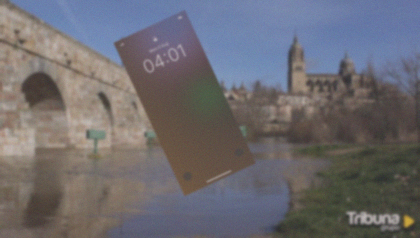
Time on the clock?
4:01
